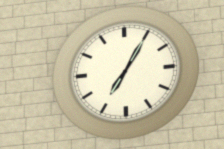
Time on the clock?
7:05
